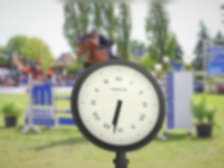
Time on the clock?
6:32
